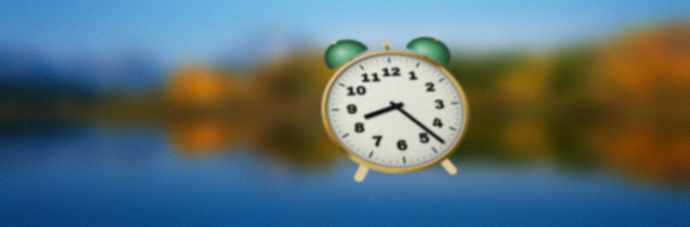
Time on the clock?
8:23
